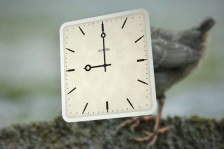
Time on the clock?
9:00
